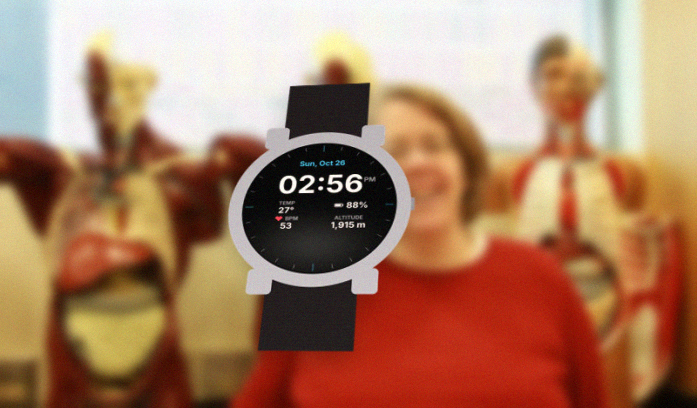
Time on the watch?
2:56
